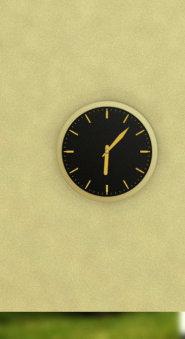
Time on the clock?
6:07
